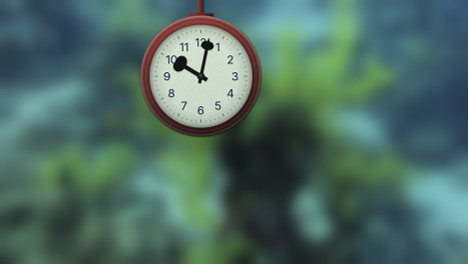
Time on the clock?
10:02
